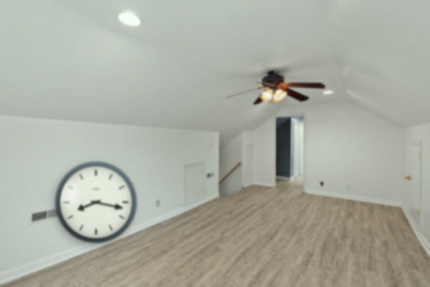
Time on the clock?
8:17
